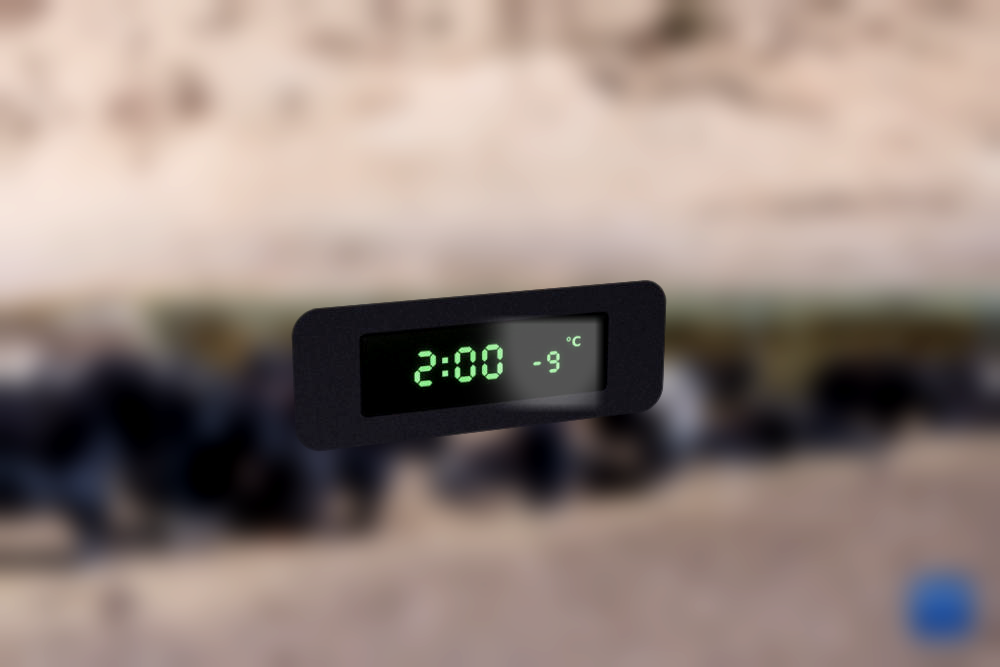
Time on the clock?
2:00
